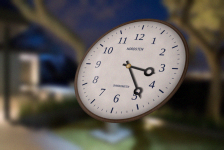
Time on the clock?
3:24
